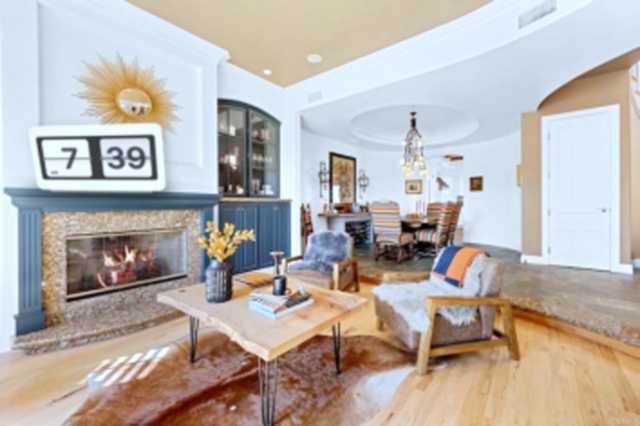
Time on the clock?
7:39
